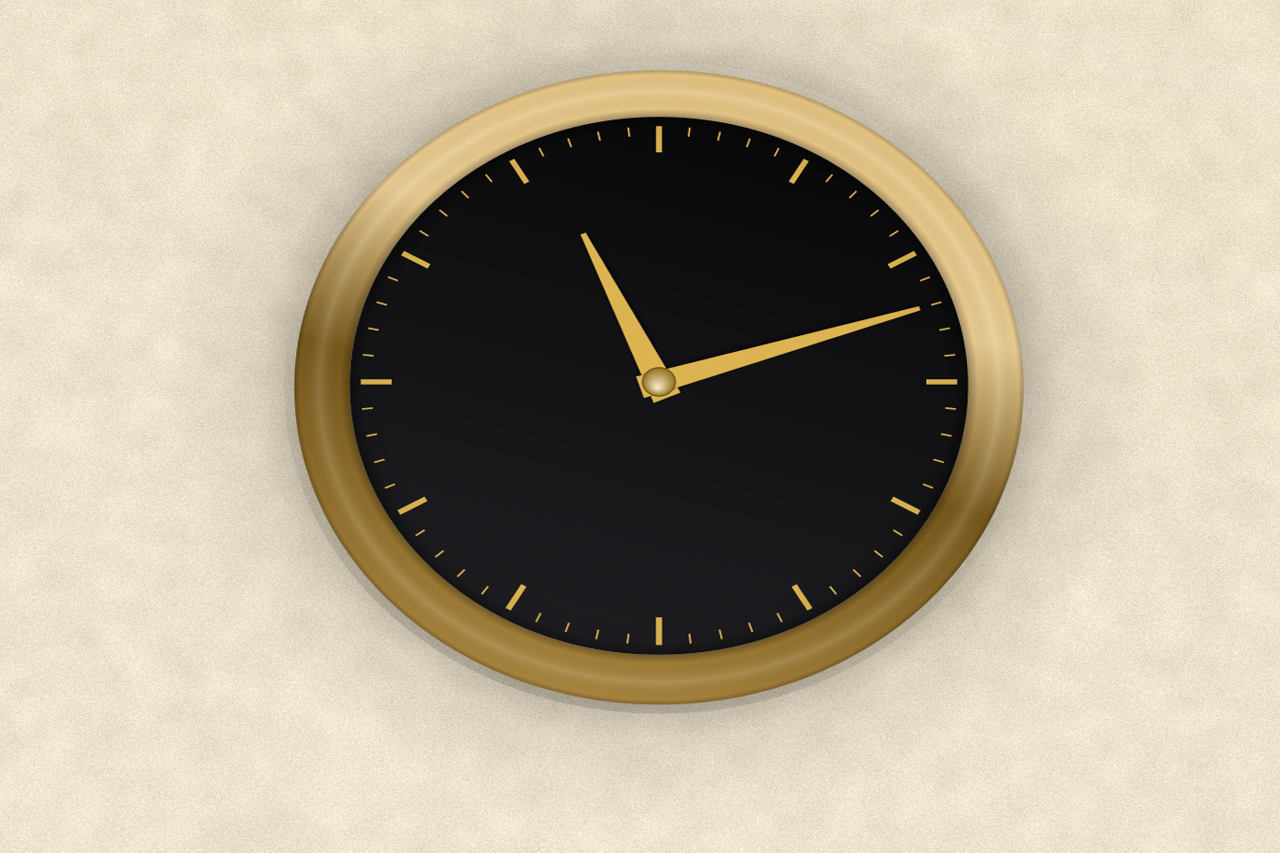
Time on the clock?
11:12
